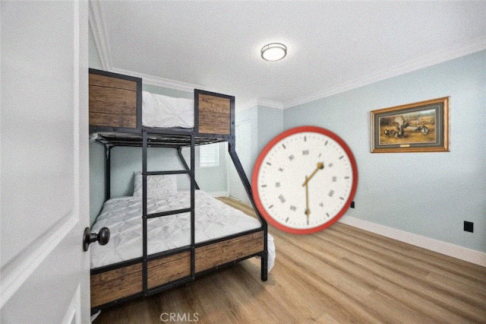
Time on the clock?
1:30
